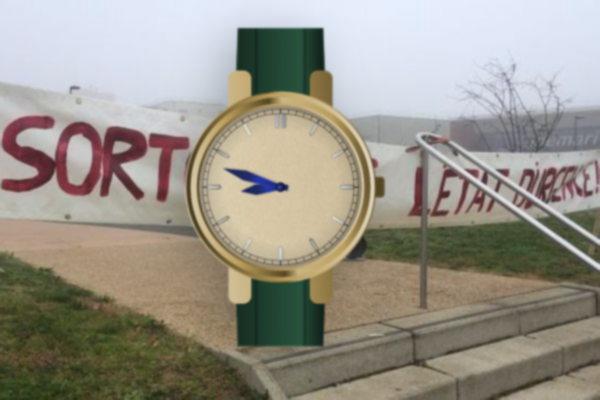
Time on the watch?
8:48
